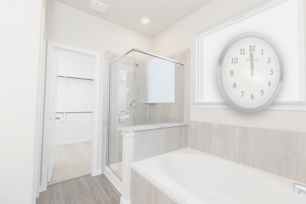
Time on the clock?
11:59
